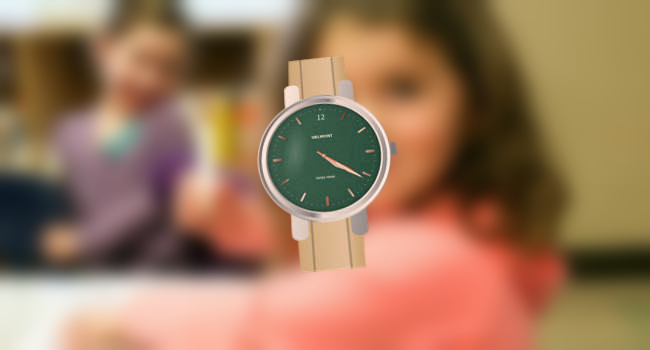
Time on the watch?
4:21
